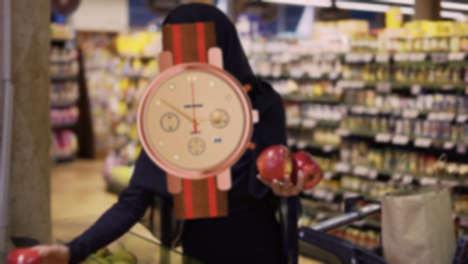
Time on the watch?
2:51
